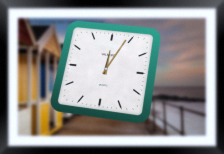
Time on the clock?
12:04
